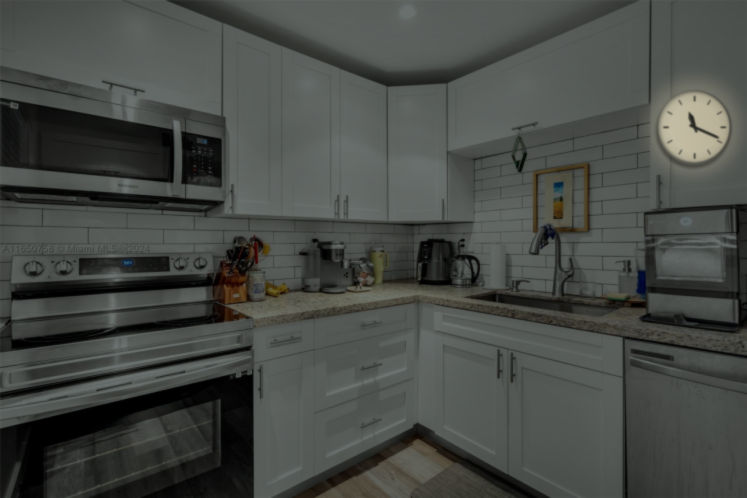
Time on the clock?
11:19
